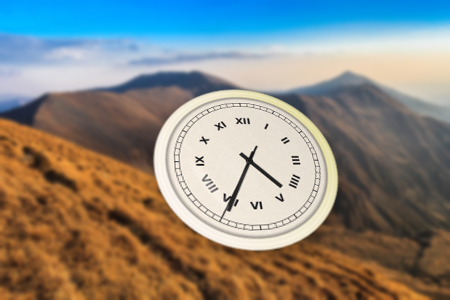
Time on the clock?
4:34:35
